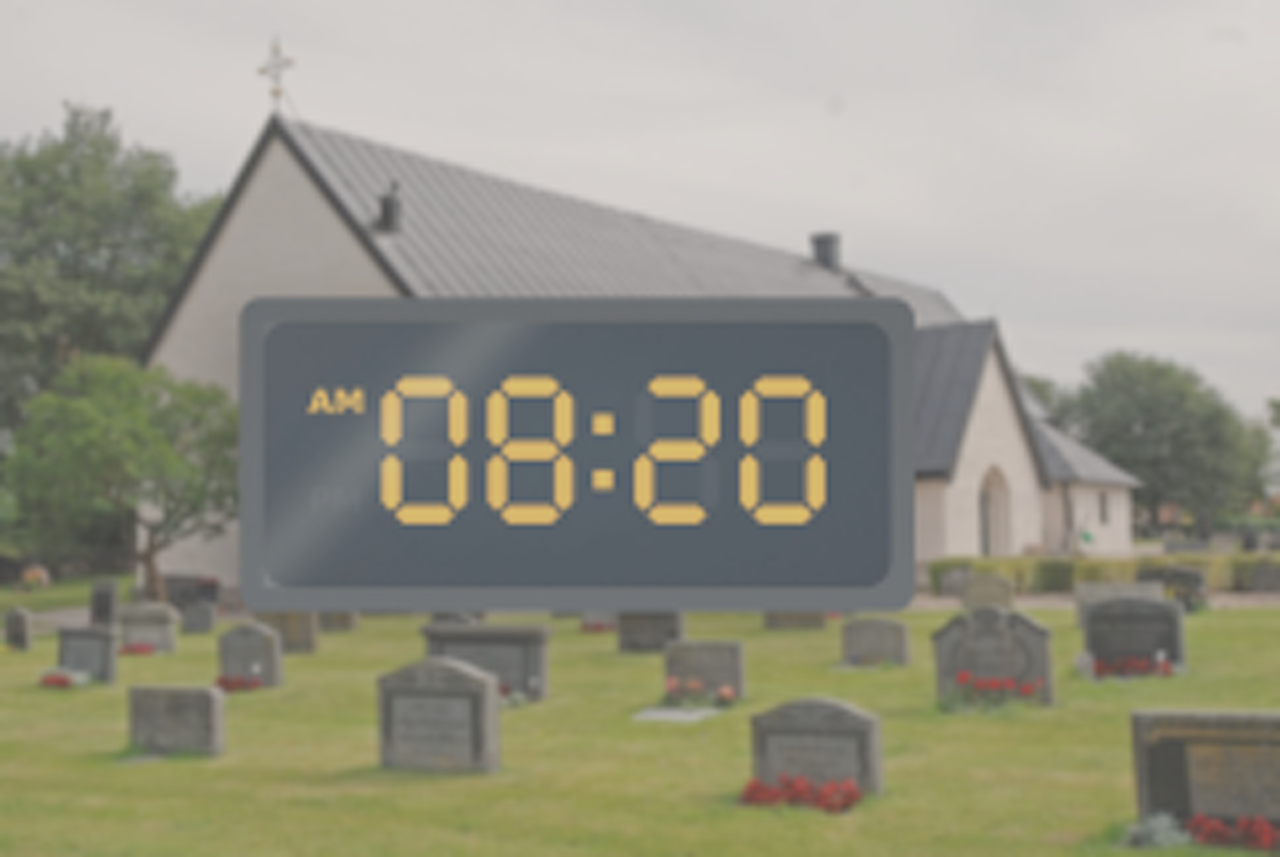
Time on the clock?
8:20
